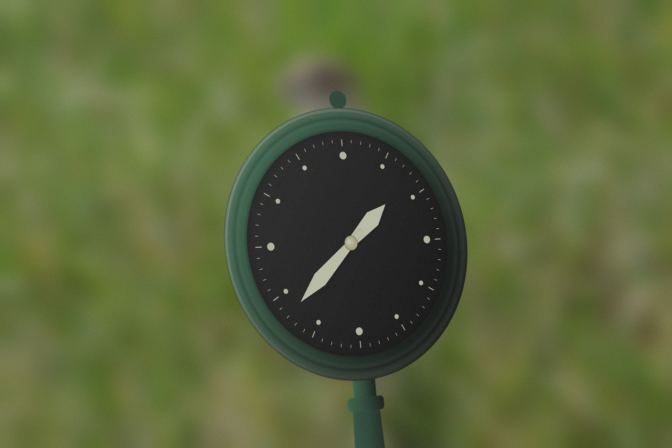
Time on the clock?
1:38
